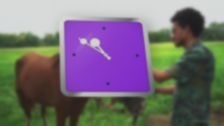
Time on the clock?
10:51
